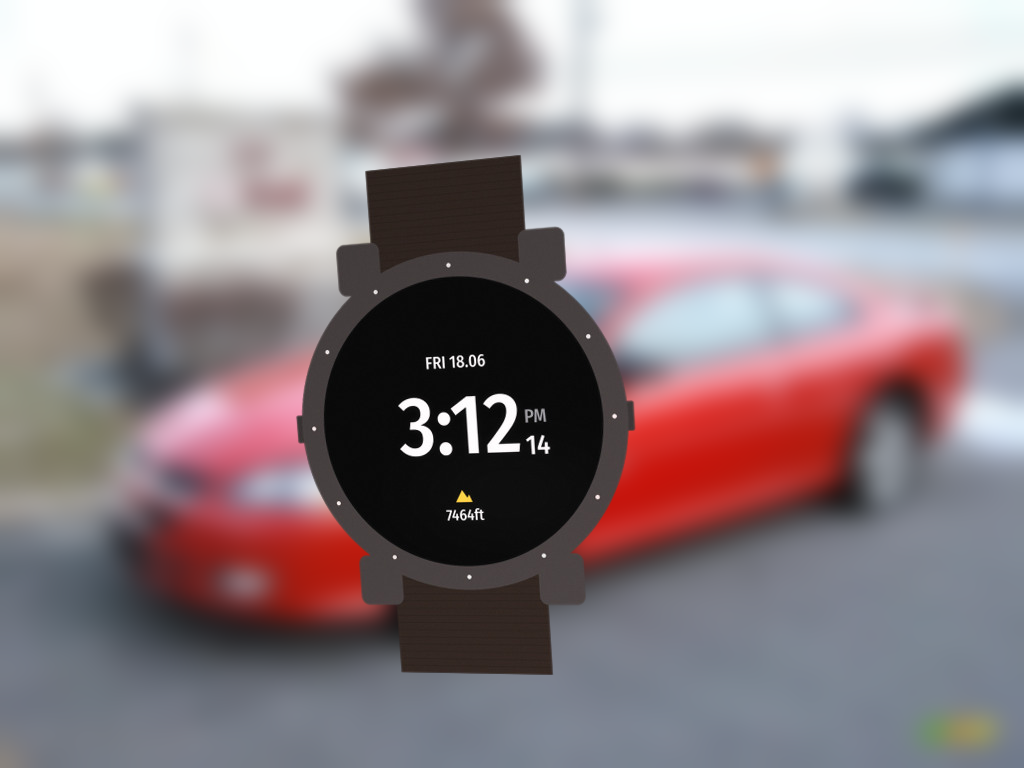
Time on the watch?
3:12:14
